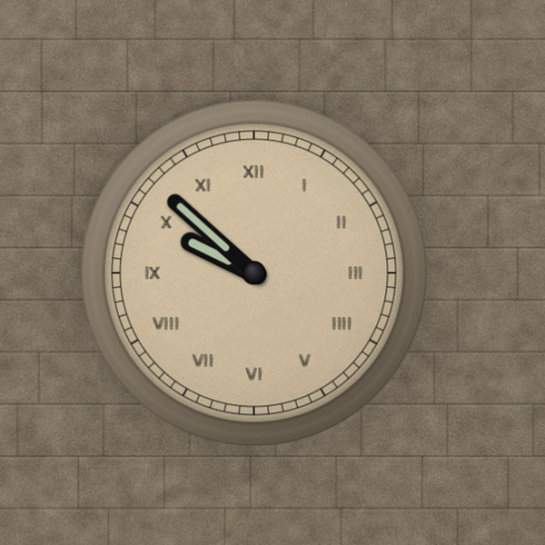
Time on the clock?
9:52
